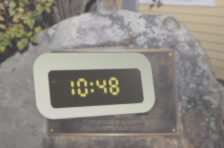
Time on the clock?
10:48
